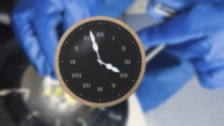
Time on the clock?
3:57
